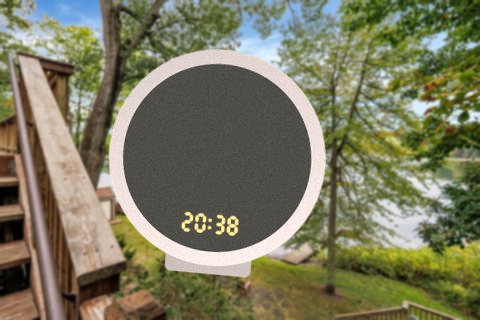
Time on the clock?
20:38
